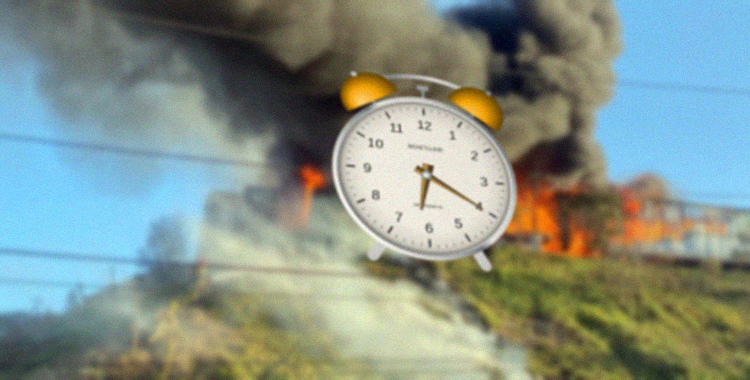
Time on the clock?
6:20
